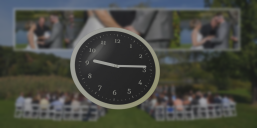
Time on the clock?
9:14
